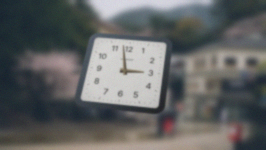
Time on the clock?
2:58
